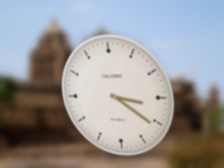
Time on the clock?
3:21
